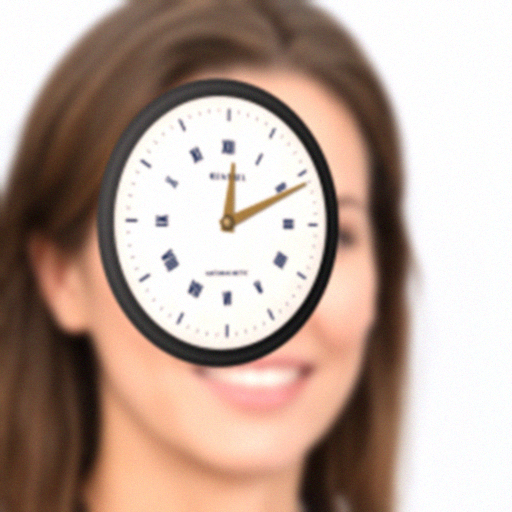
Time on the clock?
12:11
